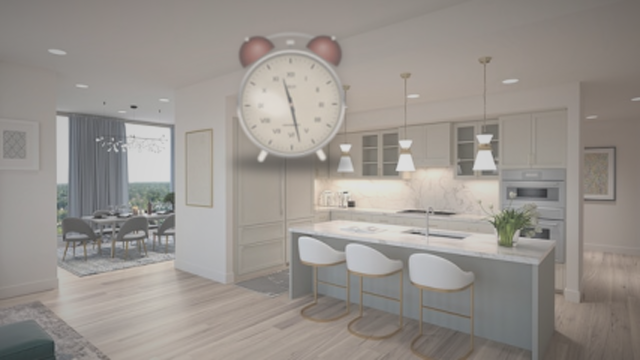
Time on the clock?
11:28
